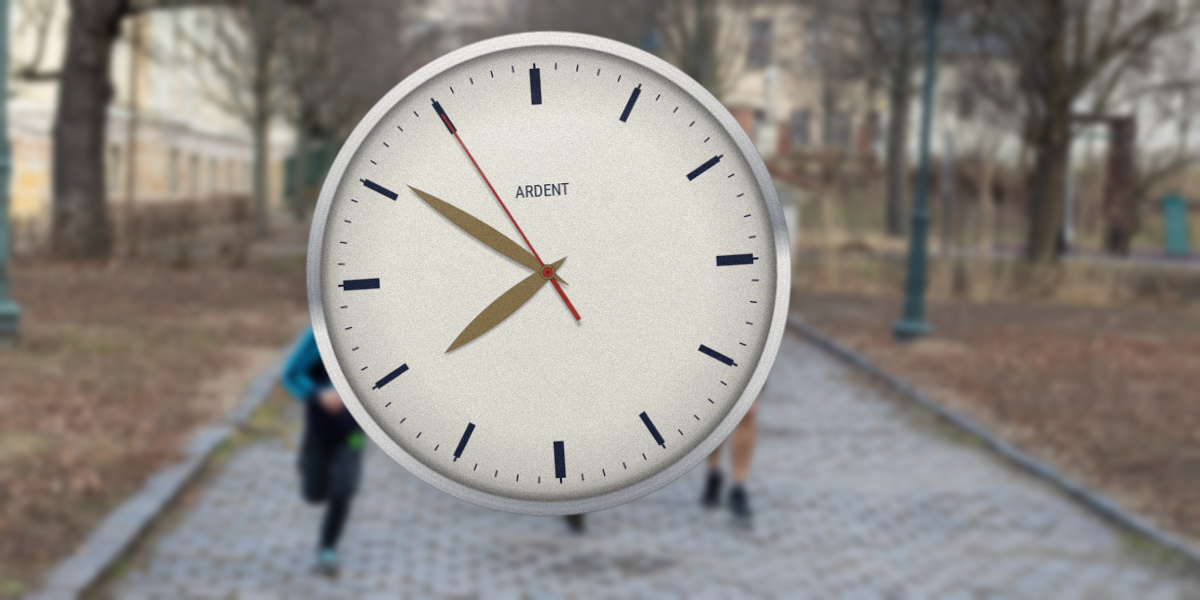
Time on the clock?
7:50:55
